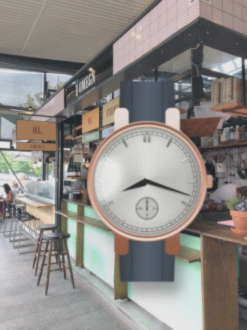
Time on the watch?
8:18
